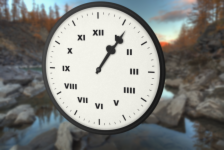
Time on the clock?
1:06
